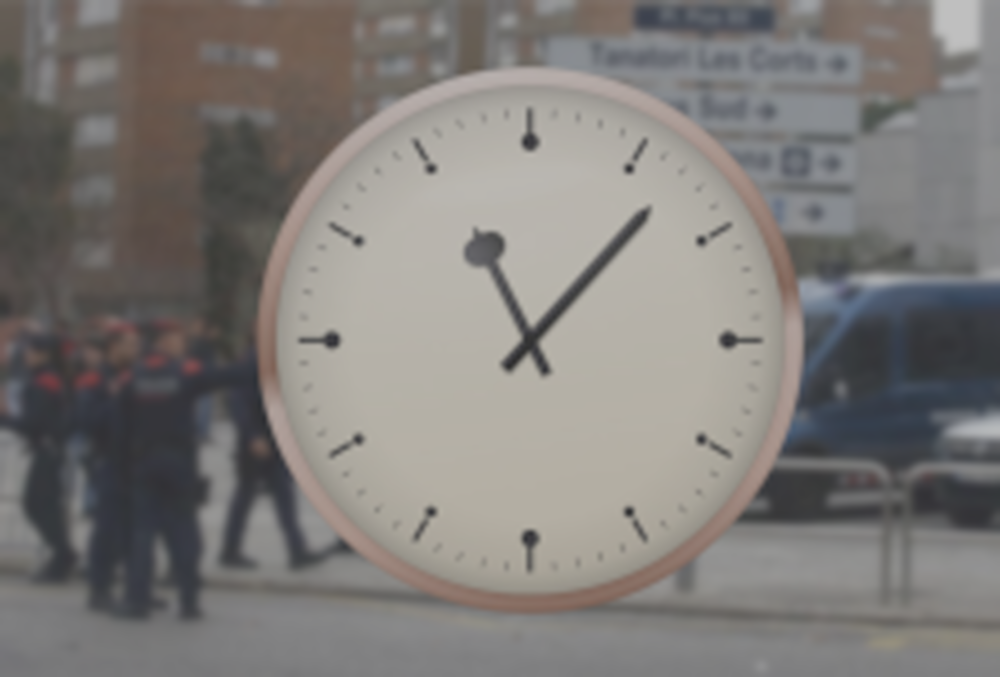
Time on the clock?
11:07
